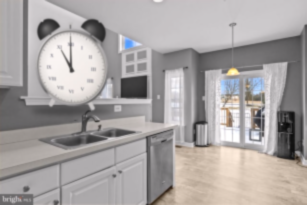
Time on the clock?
11:00
